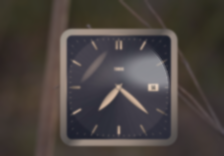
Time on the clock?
7:22
